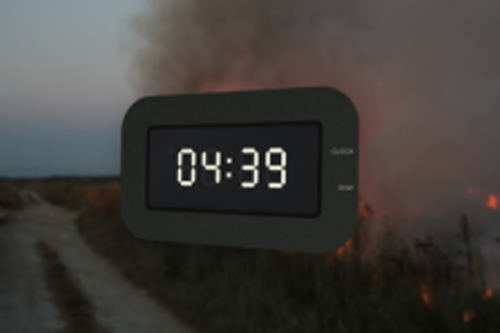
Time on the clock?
4:39
